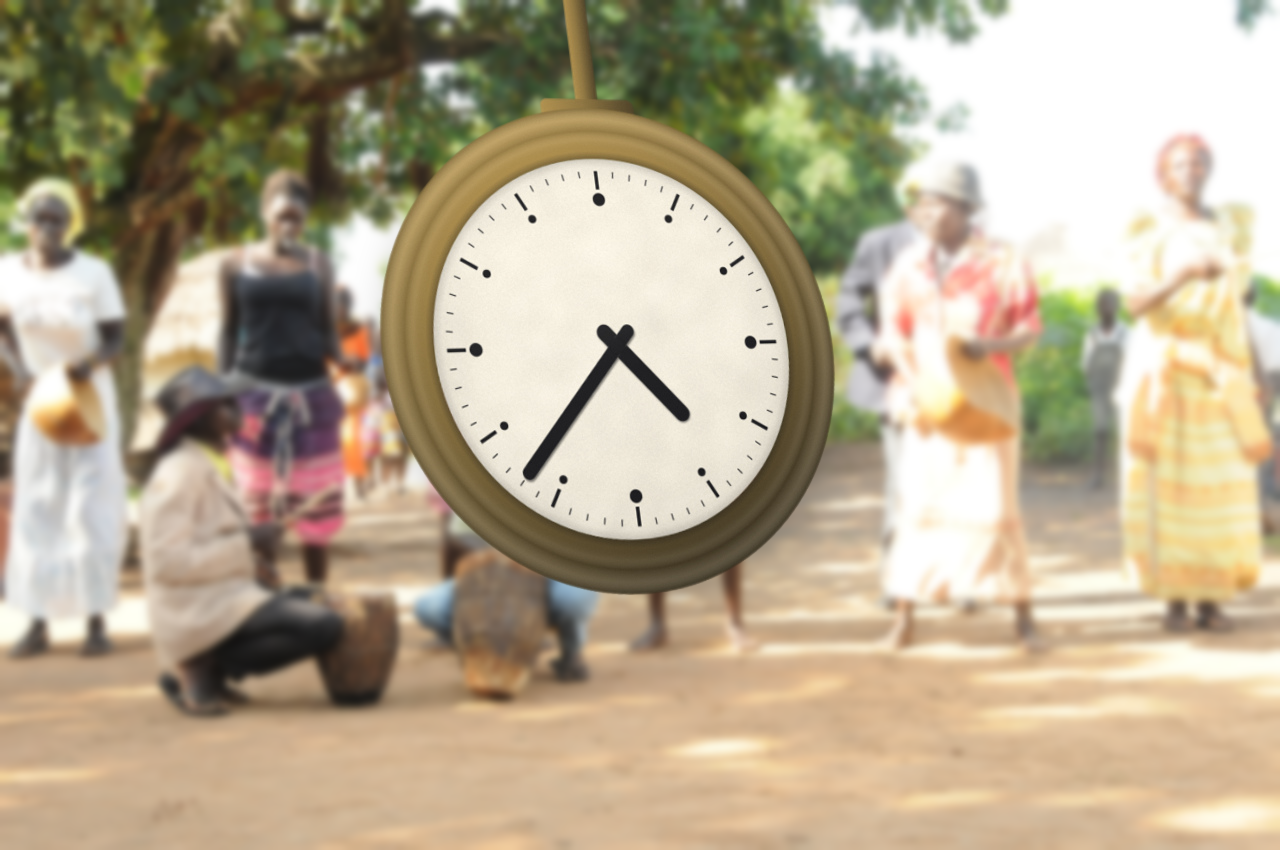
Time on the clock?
4:37
